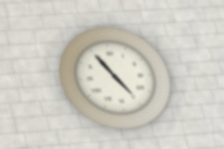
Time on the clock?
4:55
